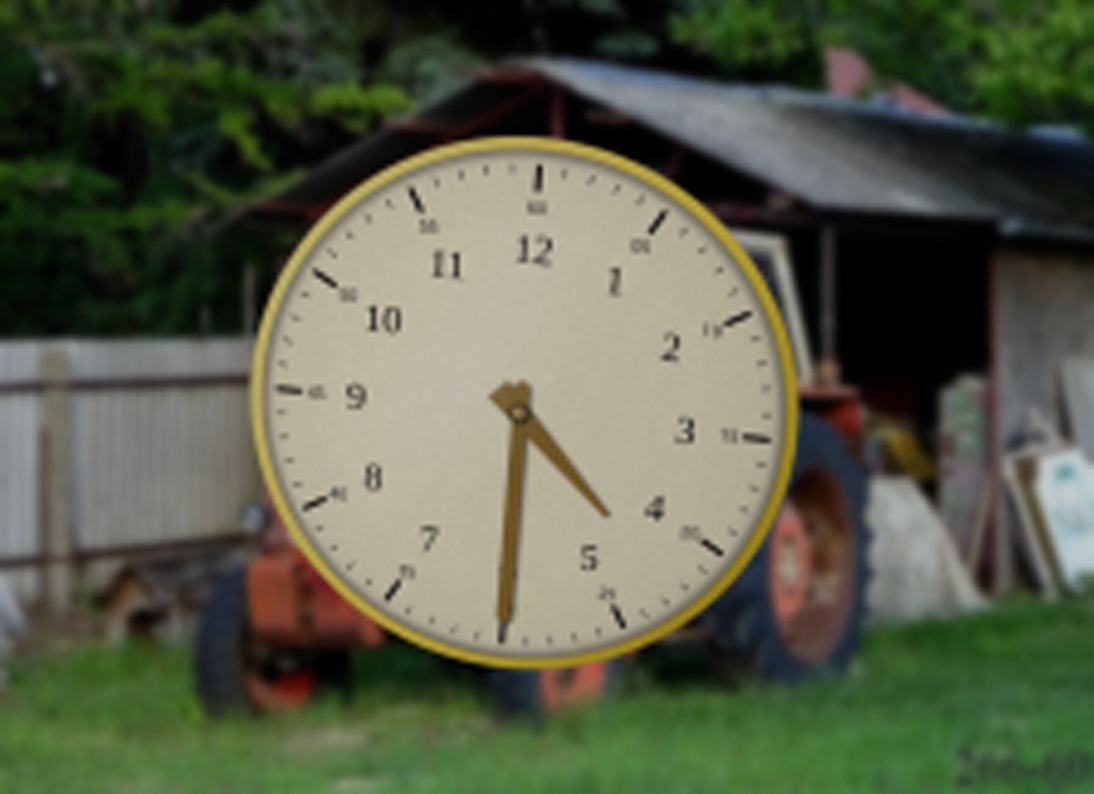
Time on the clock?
4:30
